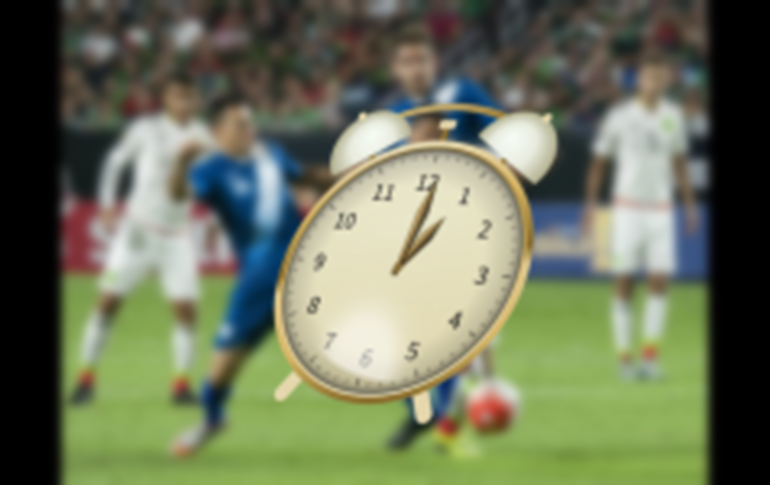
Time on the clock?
1:01
